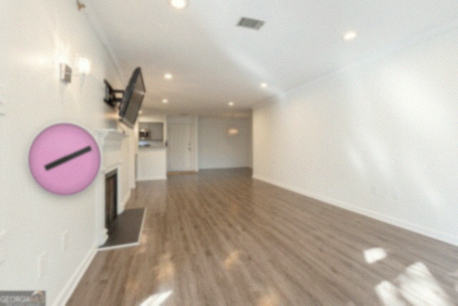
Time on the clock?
8:11
